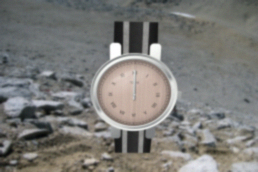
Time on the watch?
12:00
